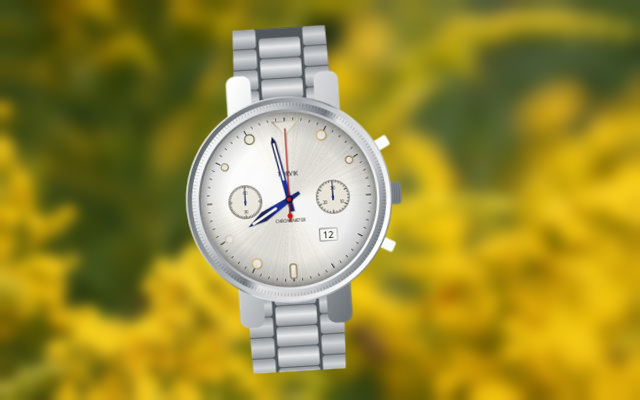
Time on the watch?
7:58
